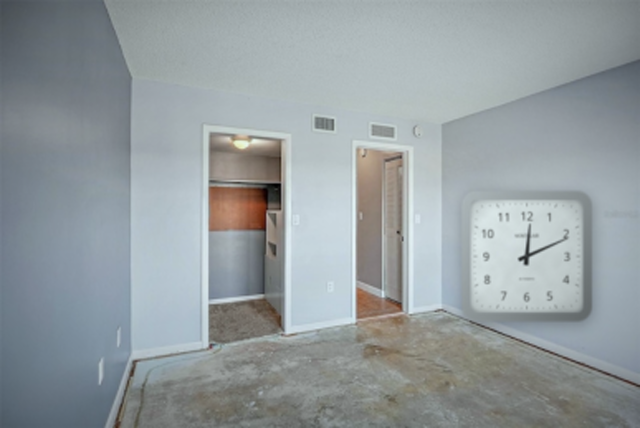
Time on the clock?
12:11
